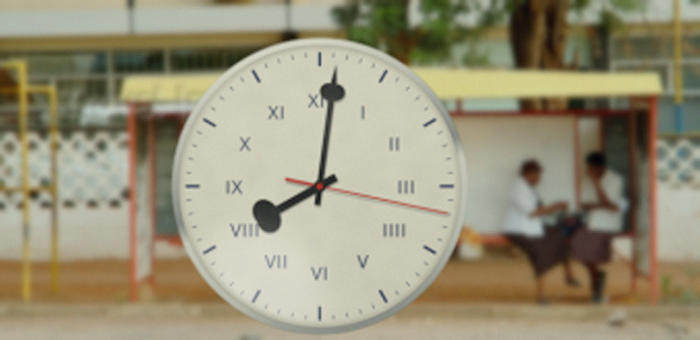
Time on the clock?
8:01:17
